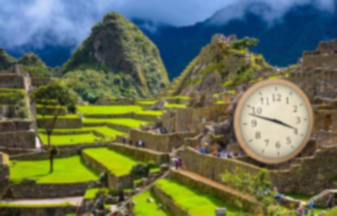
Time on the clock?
3:48
